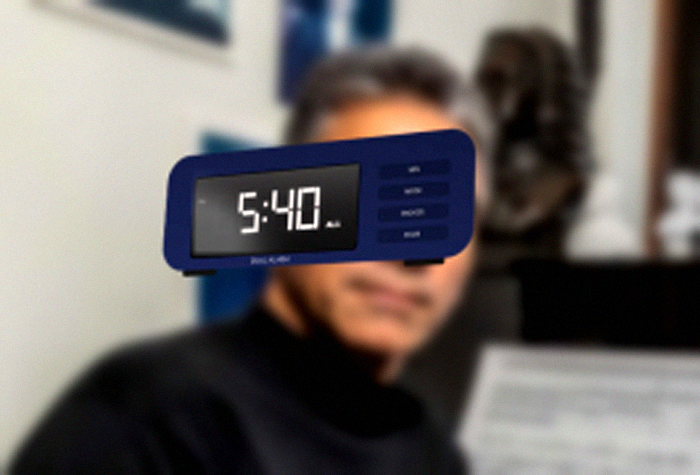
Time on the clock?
5:40
